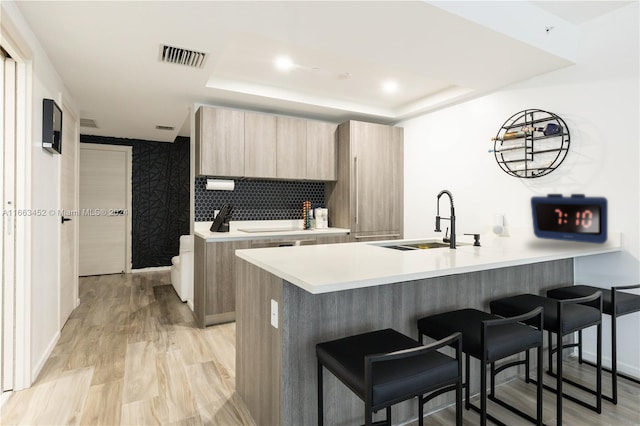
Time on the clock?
7:10
